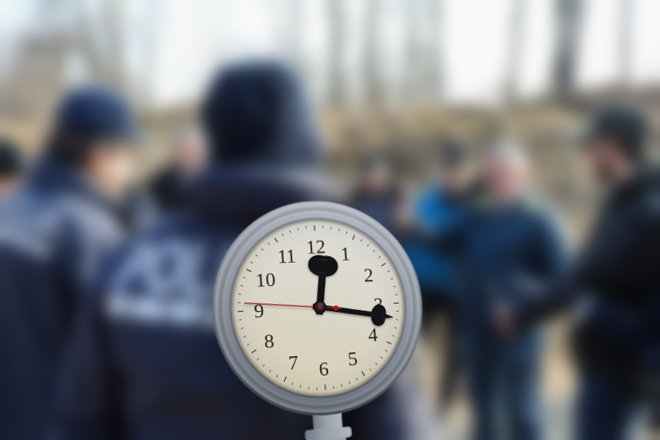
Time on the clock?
12:16:46
